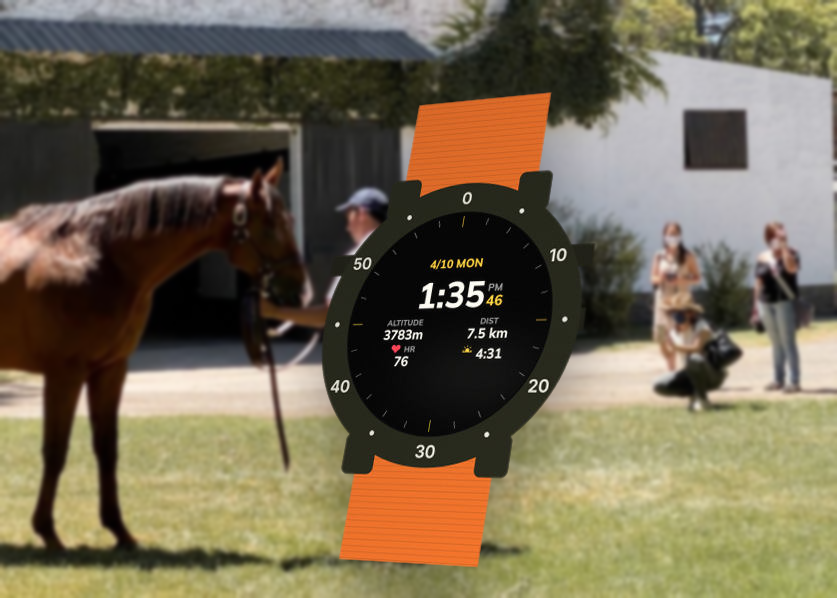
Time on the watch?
1:35:46
